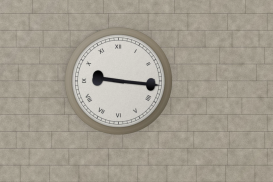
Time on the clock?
9:16
